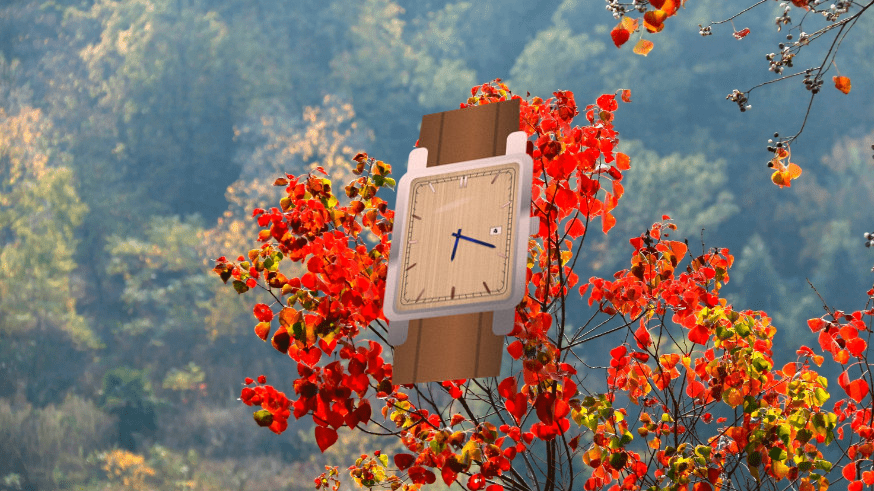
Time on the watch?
6:19
